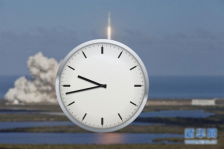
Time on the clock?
9:43
